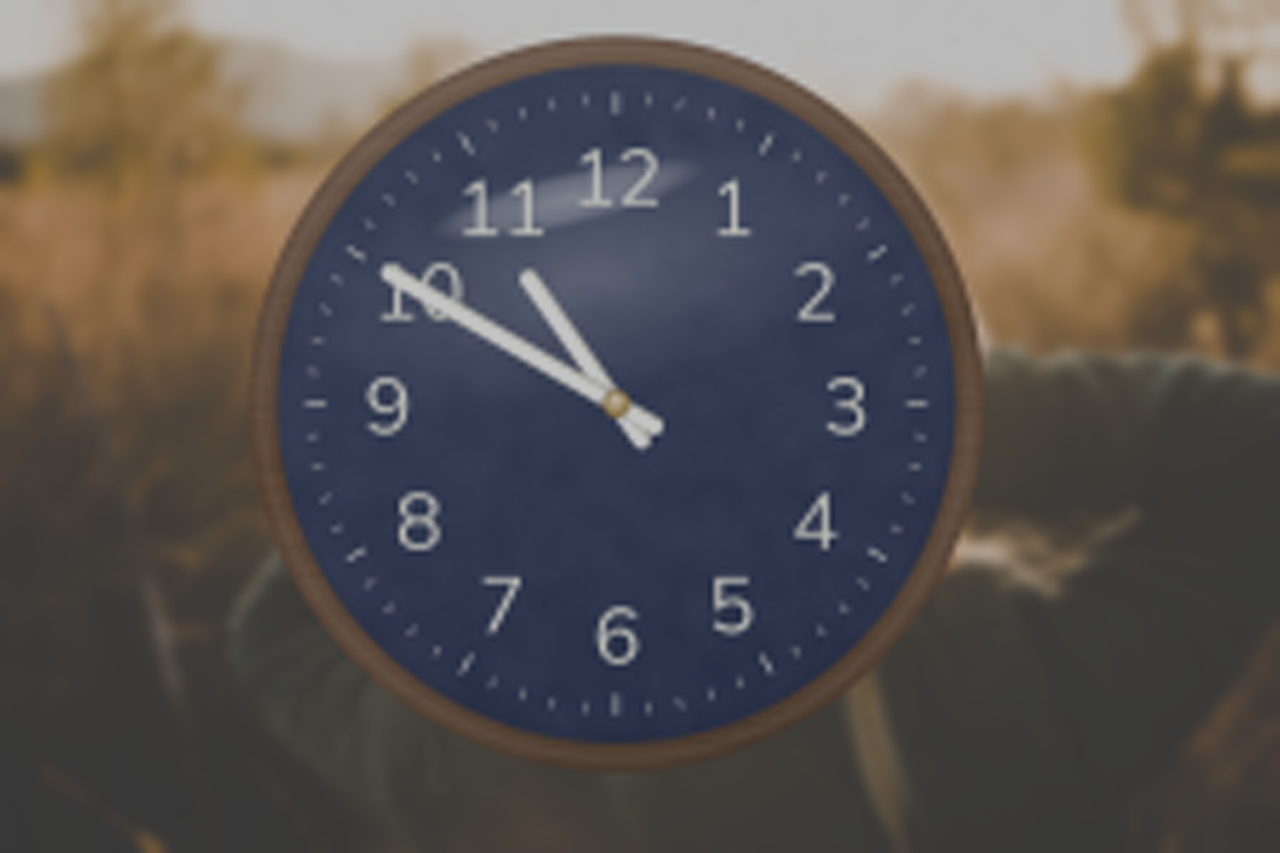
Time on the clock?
10:50
